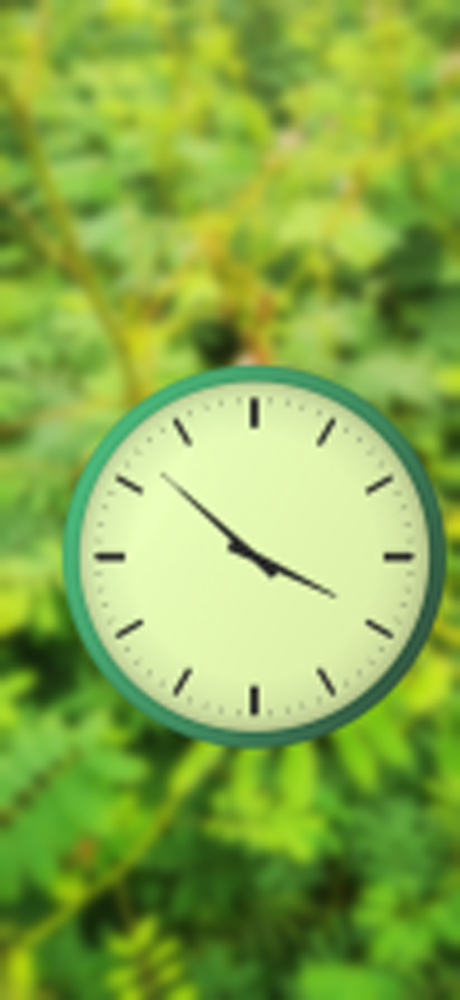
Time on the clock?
3:52
